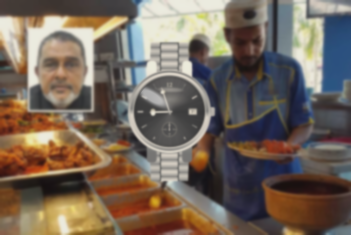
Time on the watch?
8:57
